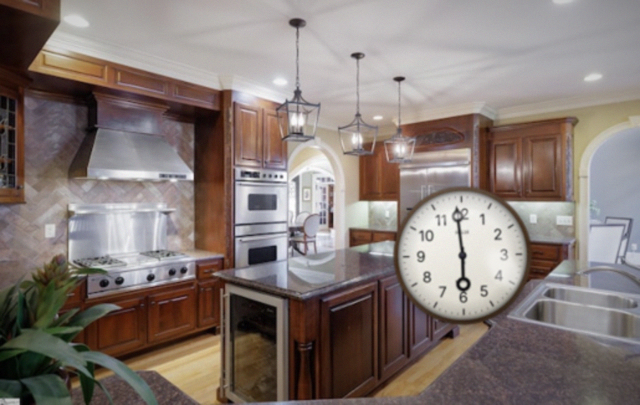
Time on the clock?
5:59
